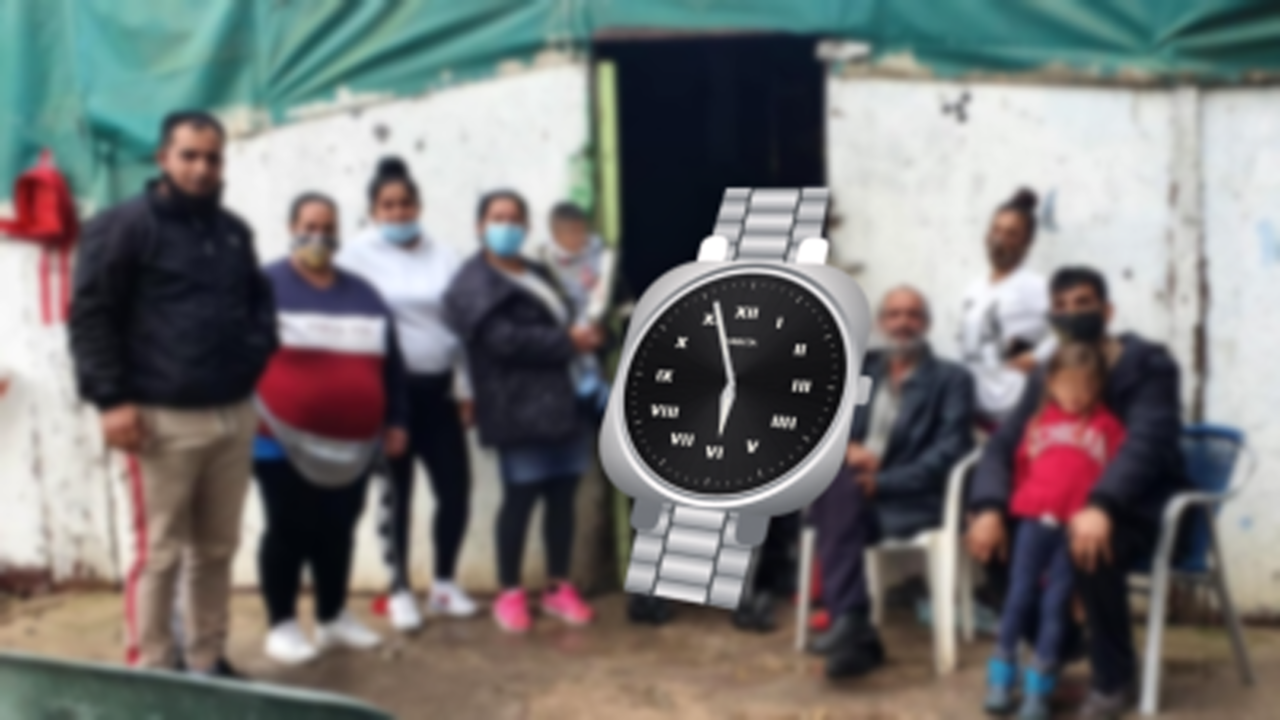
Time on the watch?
5:56
